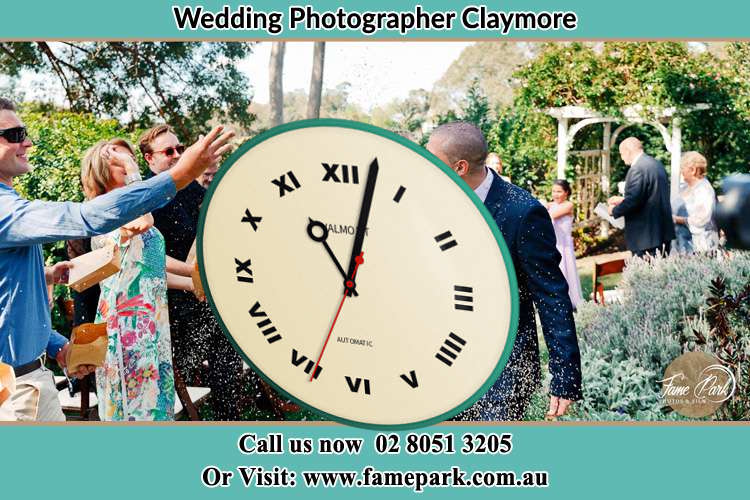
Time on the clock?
11:02:34
